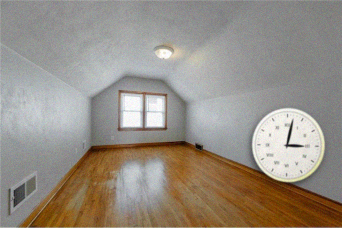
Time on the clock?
3:02
